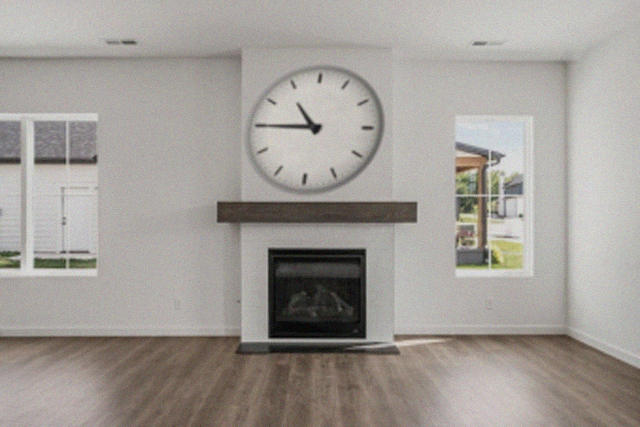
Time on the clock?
10:45
